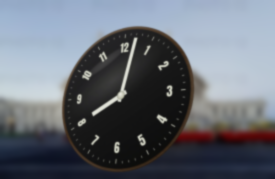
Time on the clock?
8:02
